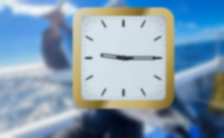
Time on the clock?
9:15
